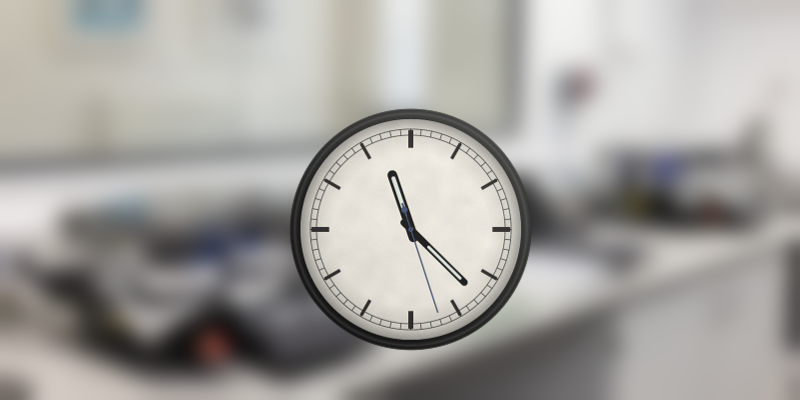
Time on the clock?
11:22:27
